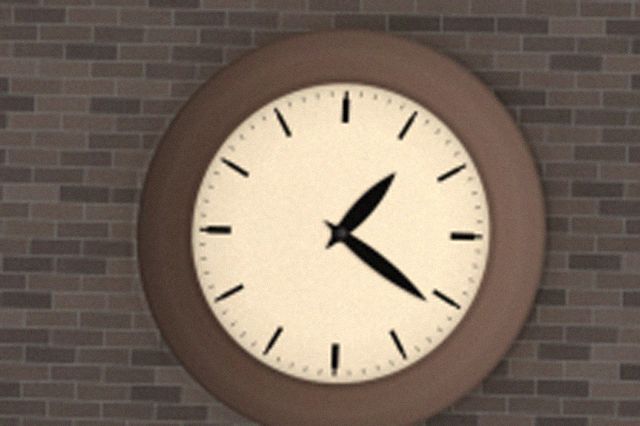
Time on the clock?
1:21
